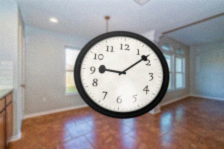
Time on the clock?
9:08
